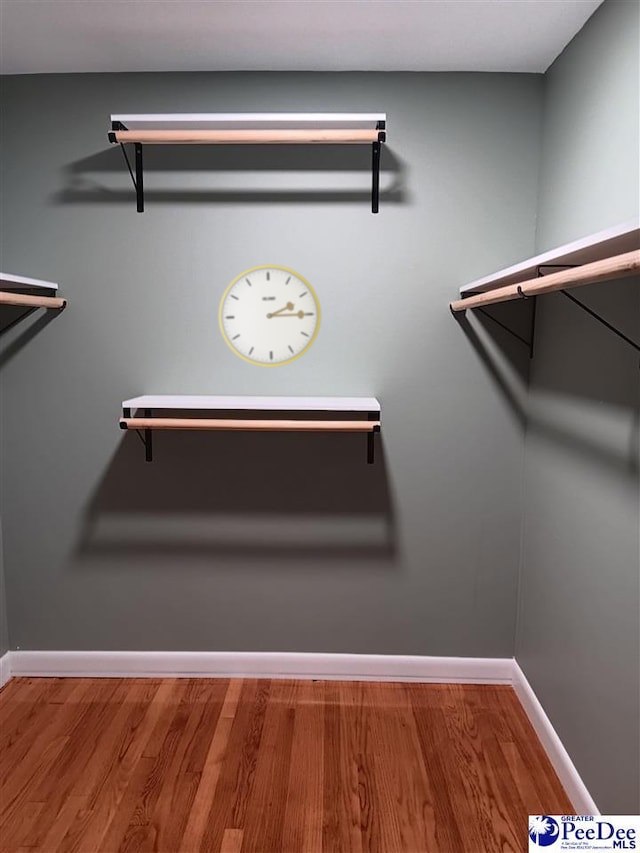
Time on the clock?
2:15
